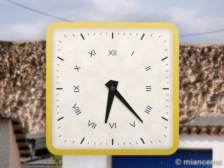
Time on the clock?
6:23
